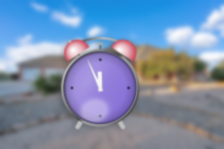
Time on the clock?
11:56
